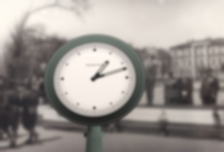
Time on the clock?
1:12
